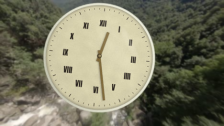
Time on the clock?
12:28
